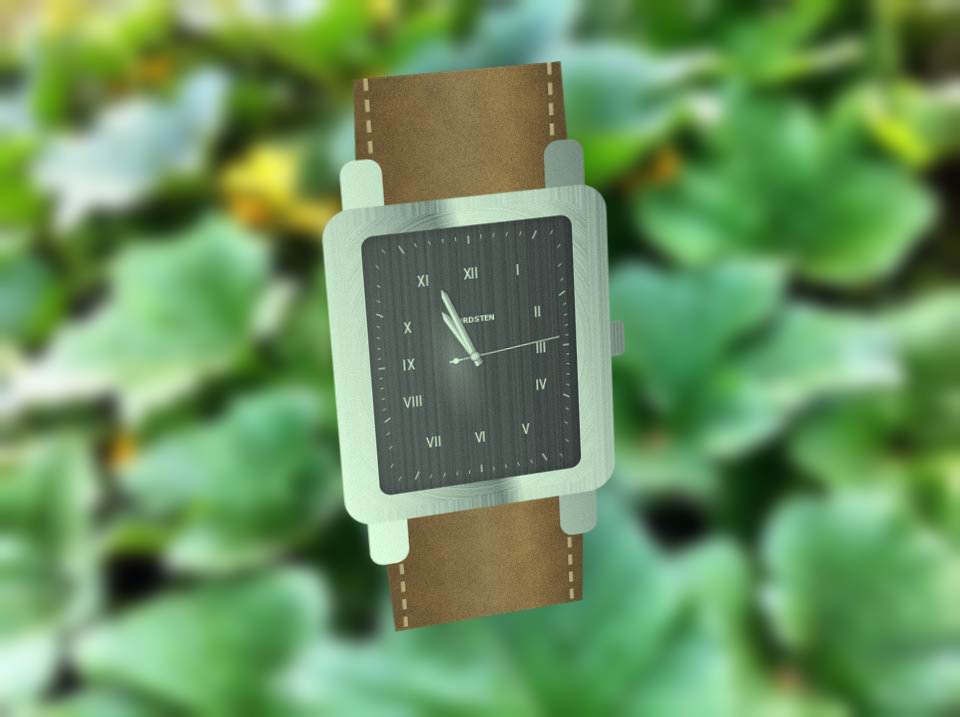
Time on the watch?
10:56:14
